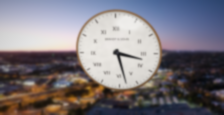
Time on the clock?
3:28
